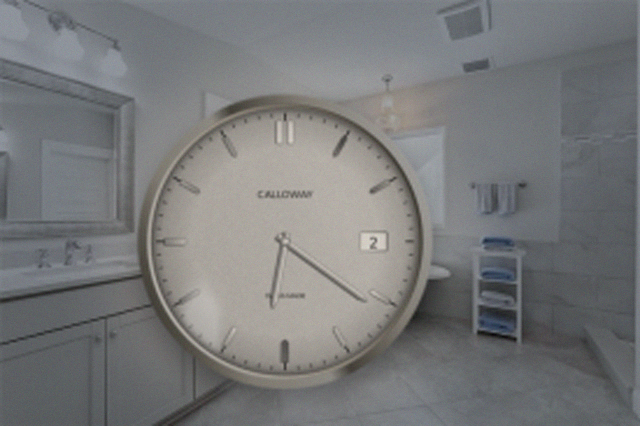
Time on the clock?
6:21
